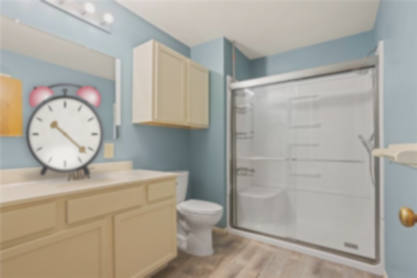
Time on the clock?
10:22
